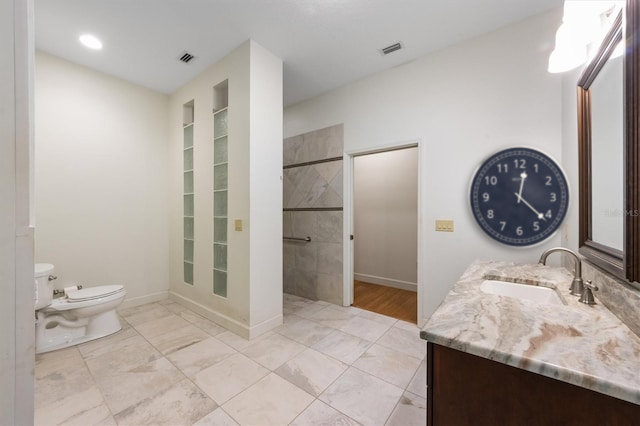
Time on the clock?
12:22
